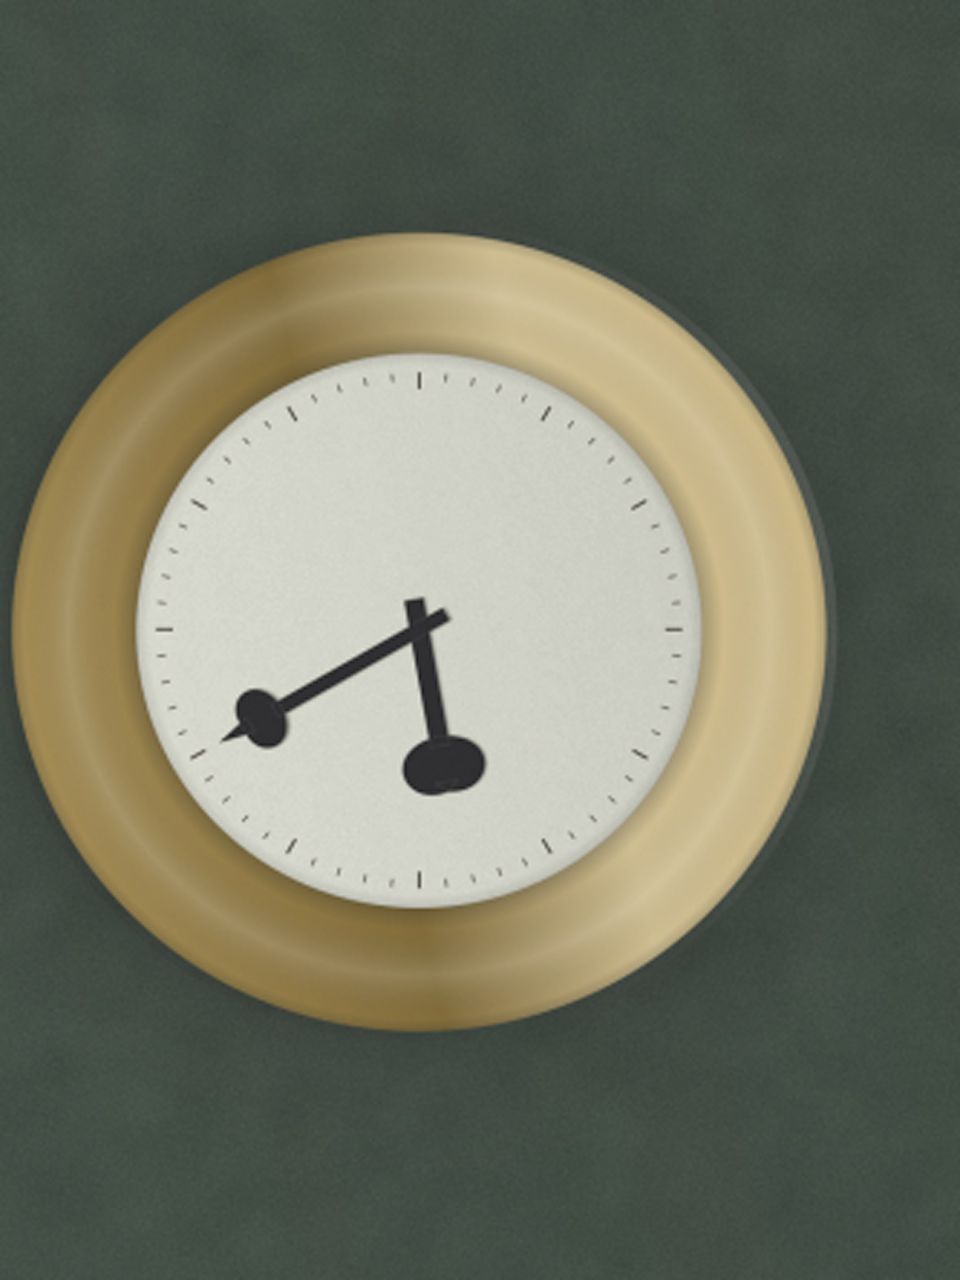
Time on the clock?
5:40
